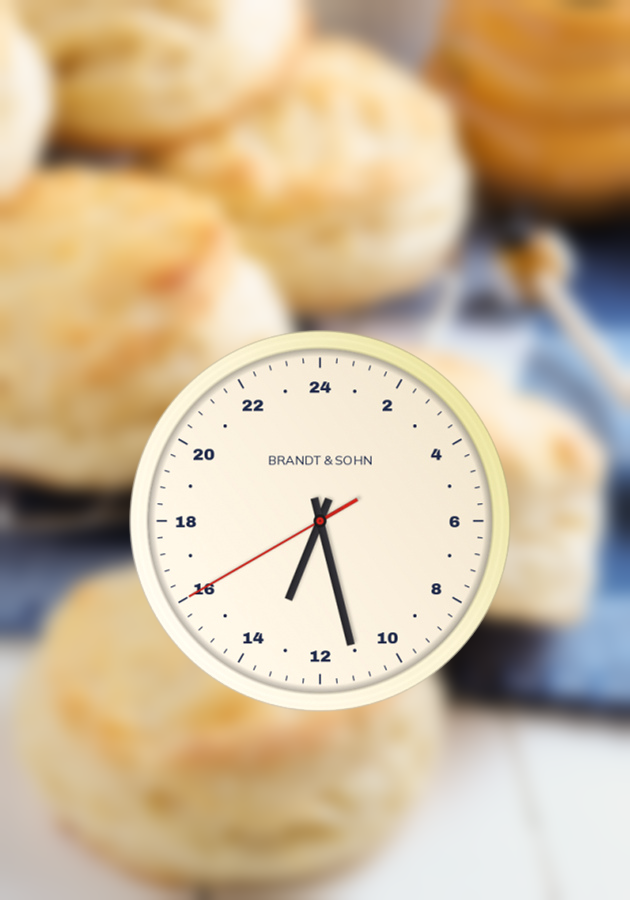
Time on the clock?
13:27:40
